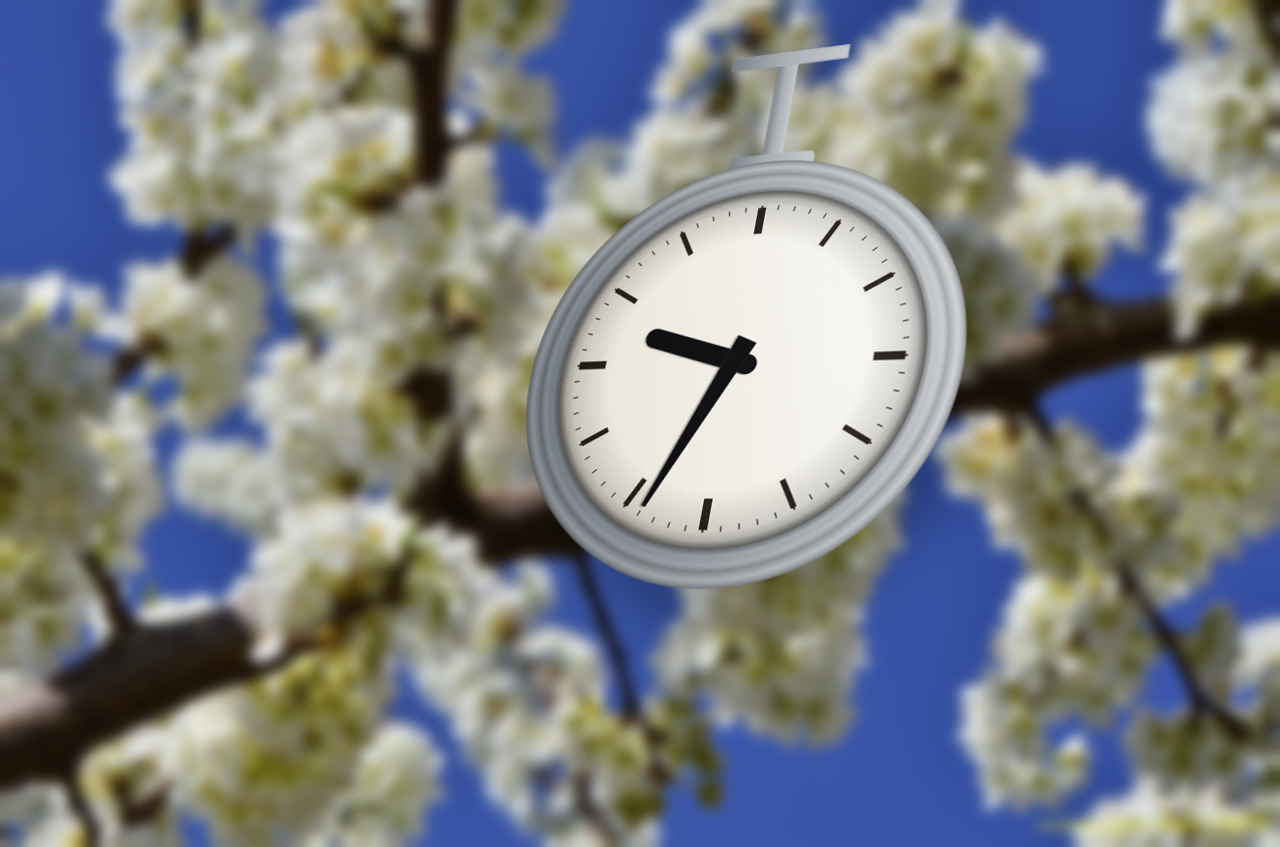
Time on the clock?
9:34
